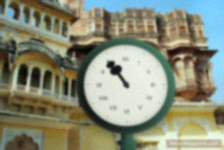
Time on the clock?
10:54
